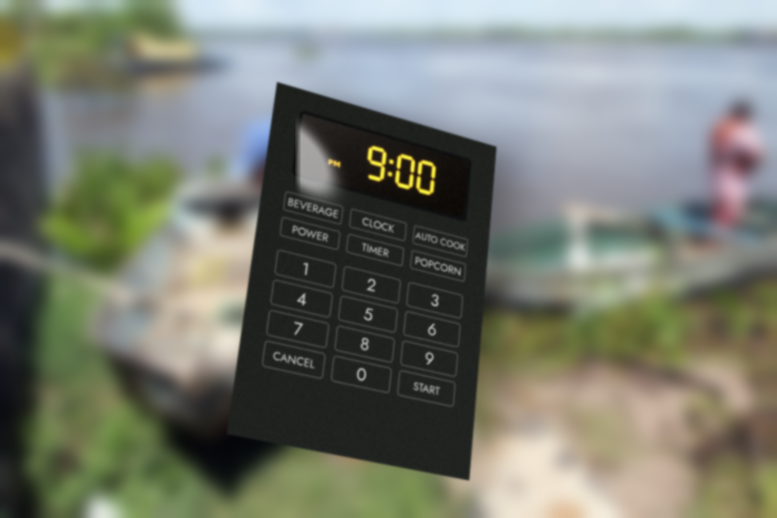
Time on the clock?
9:00
